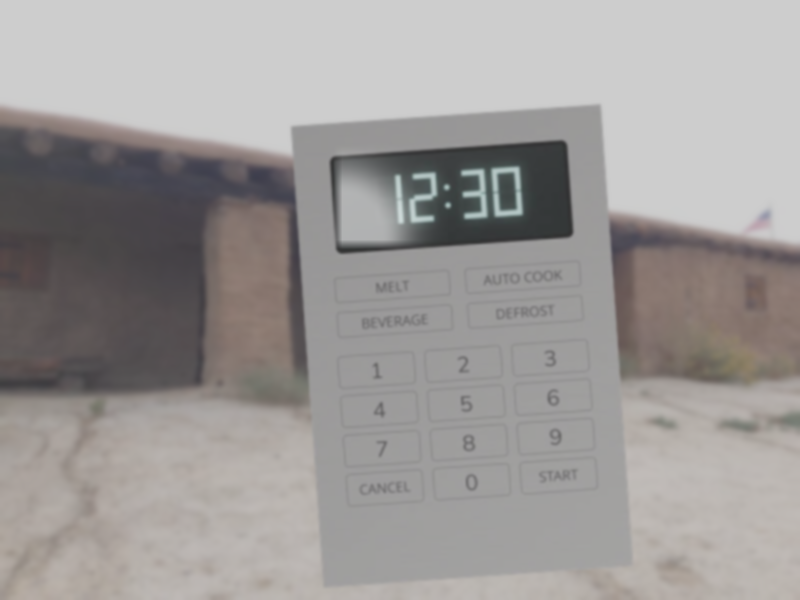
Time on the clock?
12:30
